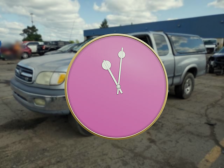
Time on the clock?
11:01
